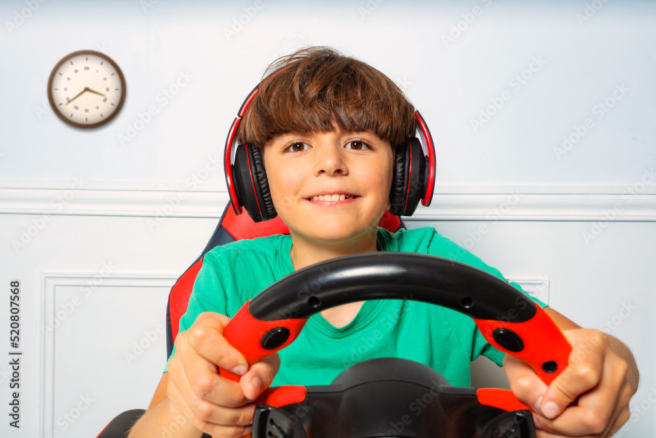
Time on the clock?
3:39
